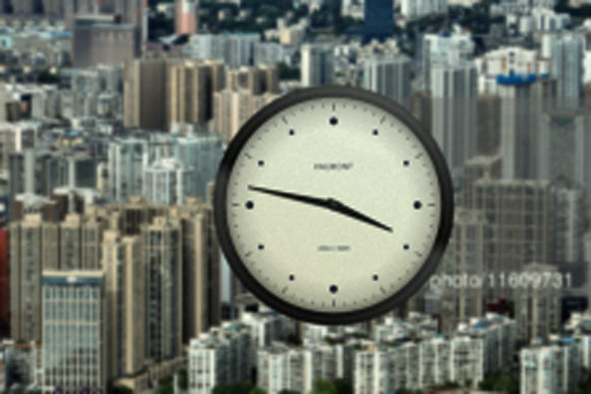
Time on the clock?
3:47
